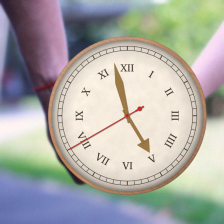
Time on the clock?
4:57:40
